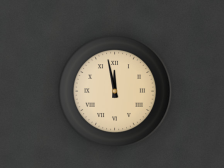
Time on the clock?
11:58
